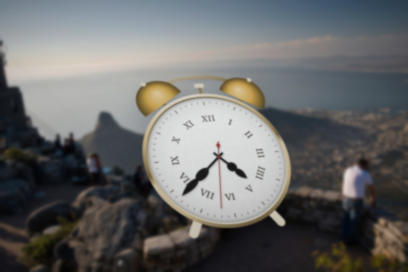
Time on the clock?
4:38:32
